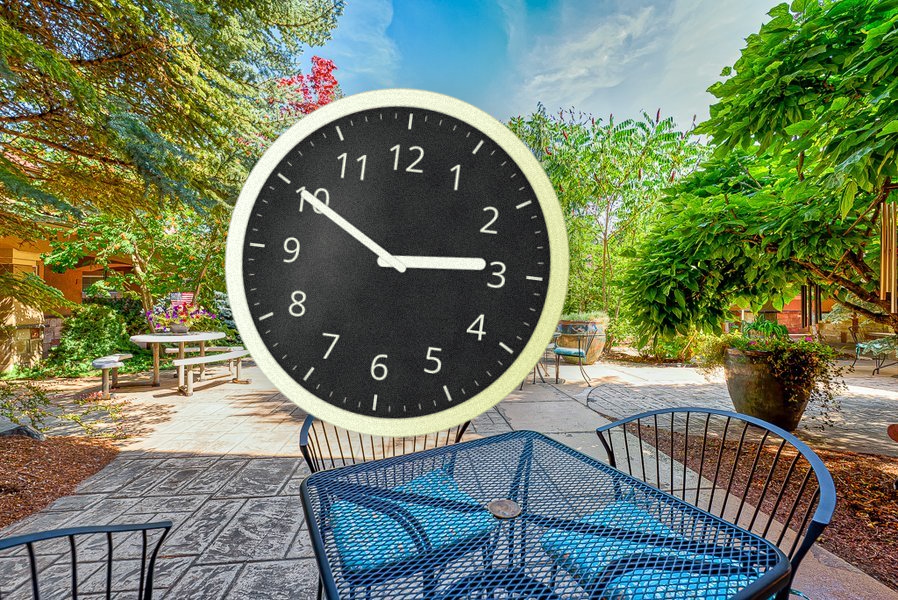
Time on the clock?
2:50
